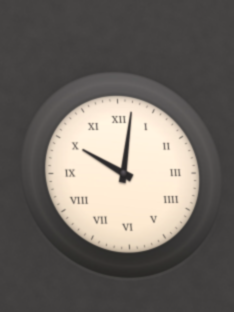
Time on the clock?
10:02
